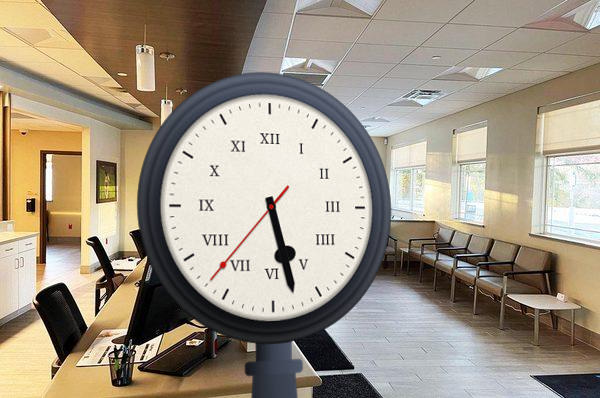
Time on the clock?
5:27:37
